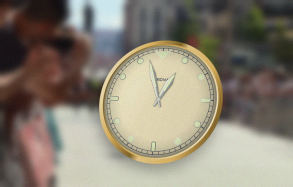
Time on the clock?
12:57
